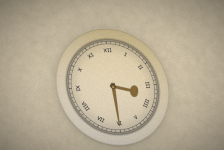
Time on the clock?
3:30
